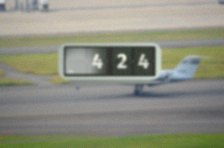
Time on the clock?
4:24
